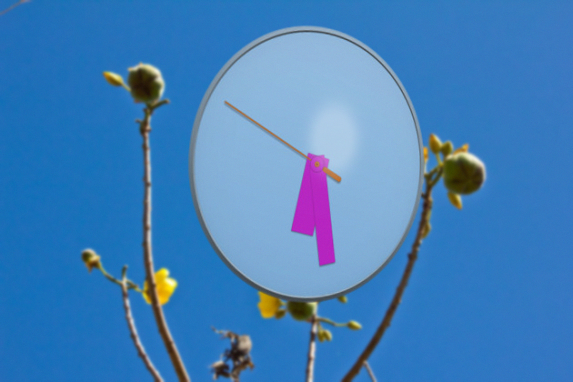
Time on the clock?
6:28:50
